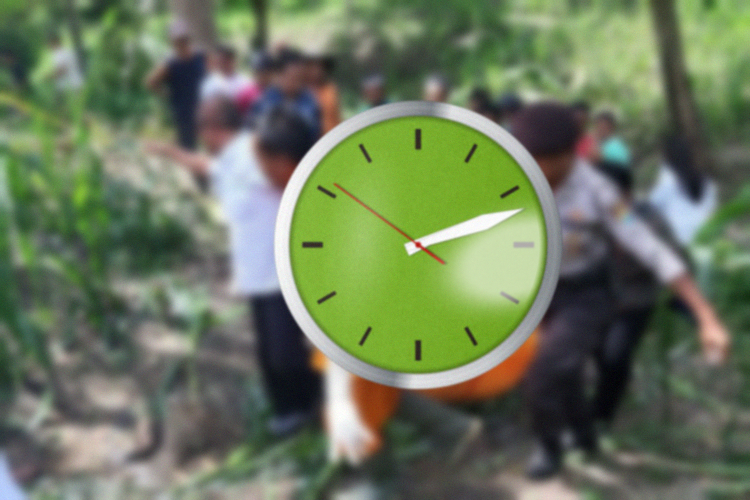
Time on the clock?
2:11:51
